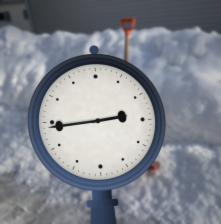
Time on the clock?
2:44
